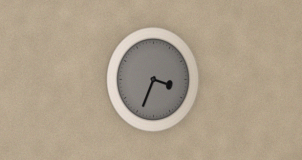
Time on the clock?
3:34
